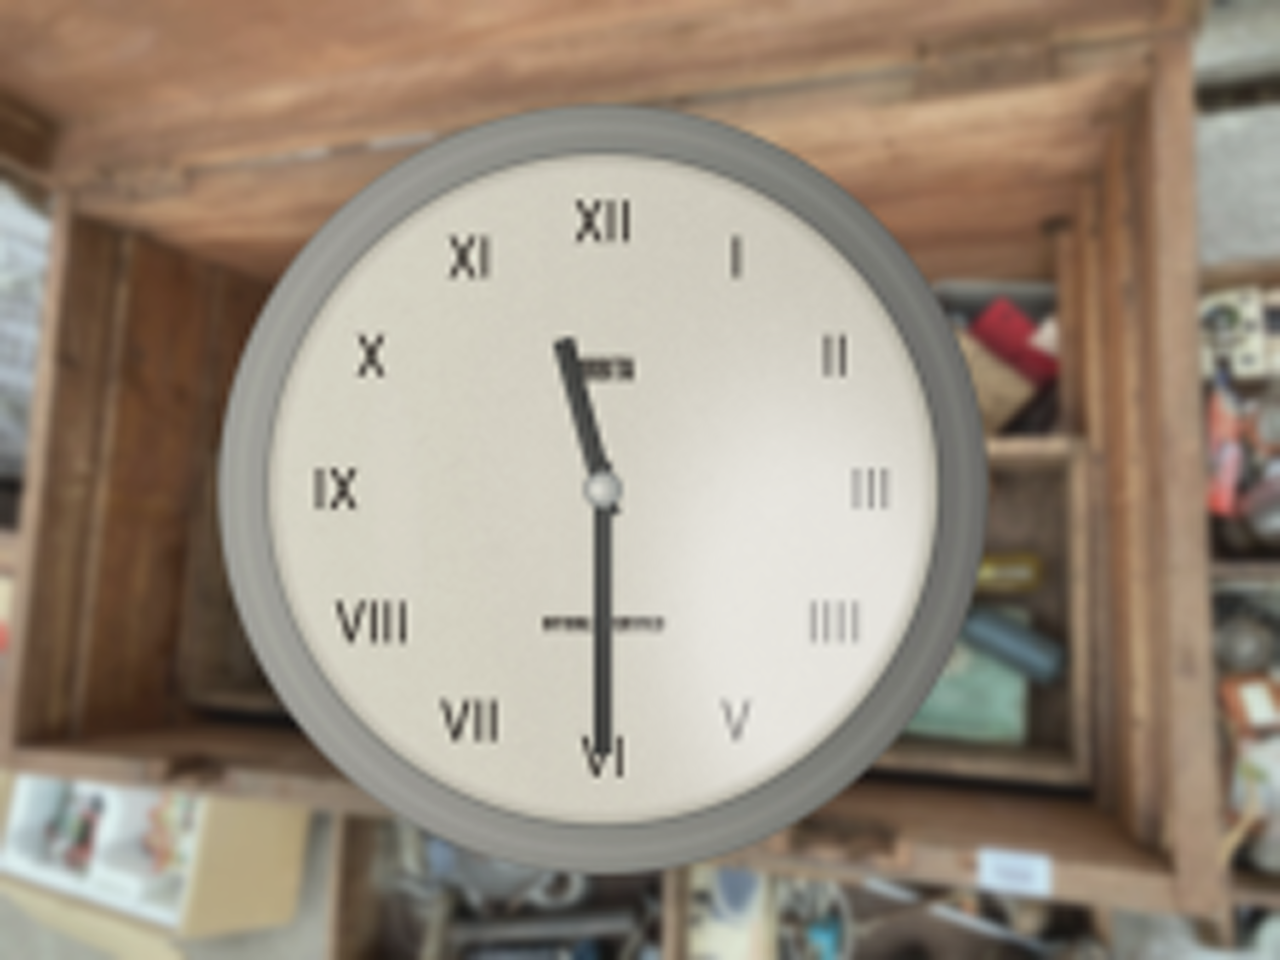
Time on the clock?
11:30
